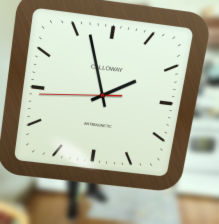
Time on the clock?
1:56:44
